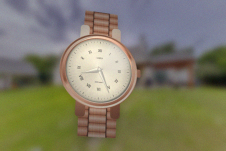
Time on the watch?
8:26
